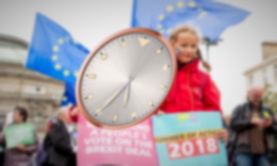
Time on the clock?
5:35
